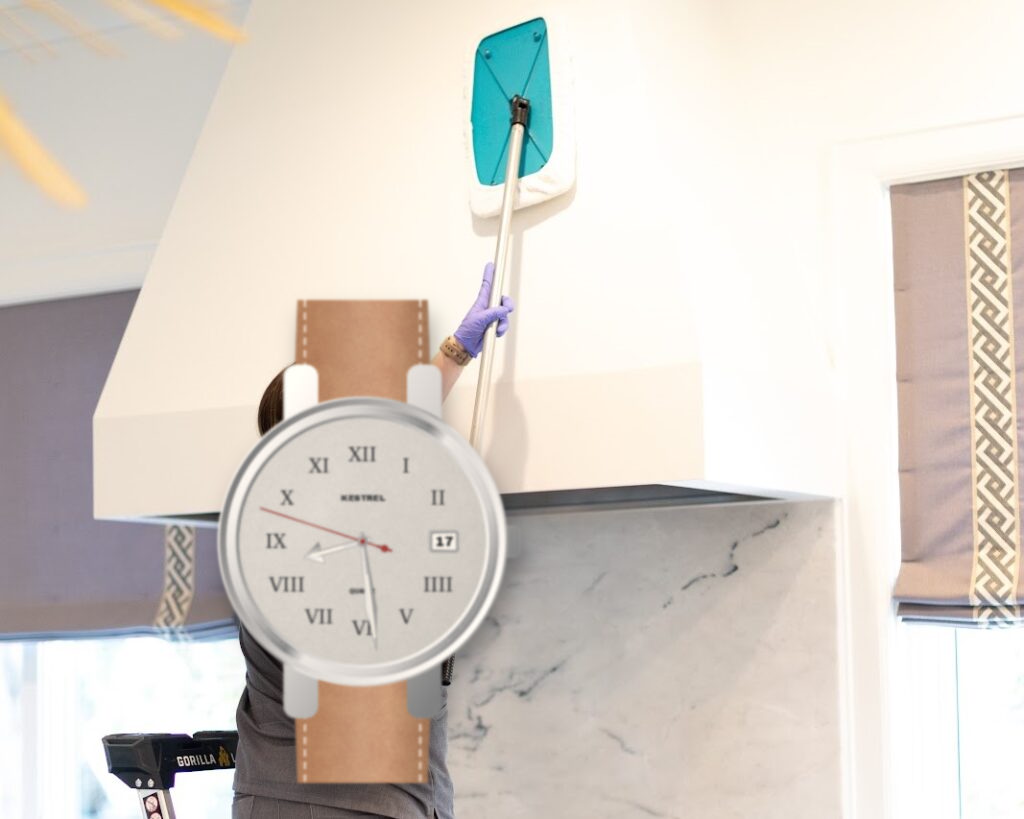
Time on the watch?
8:28:48
